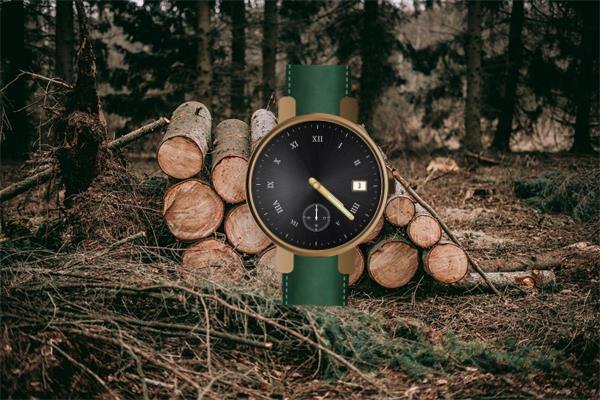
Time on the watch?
4:22
